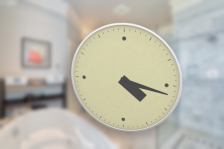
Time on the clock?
4:17
